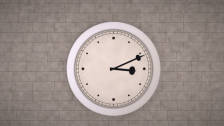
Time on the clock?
3:11
